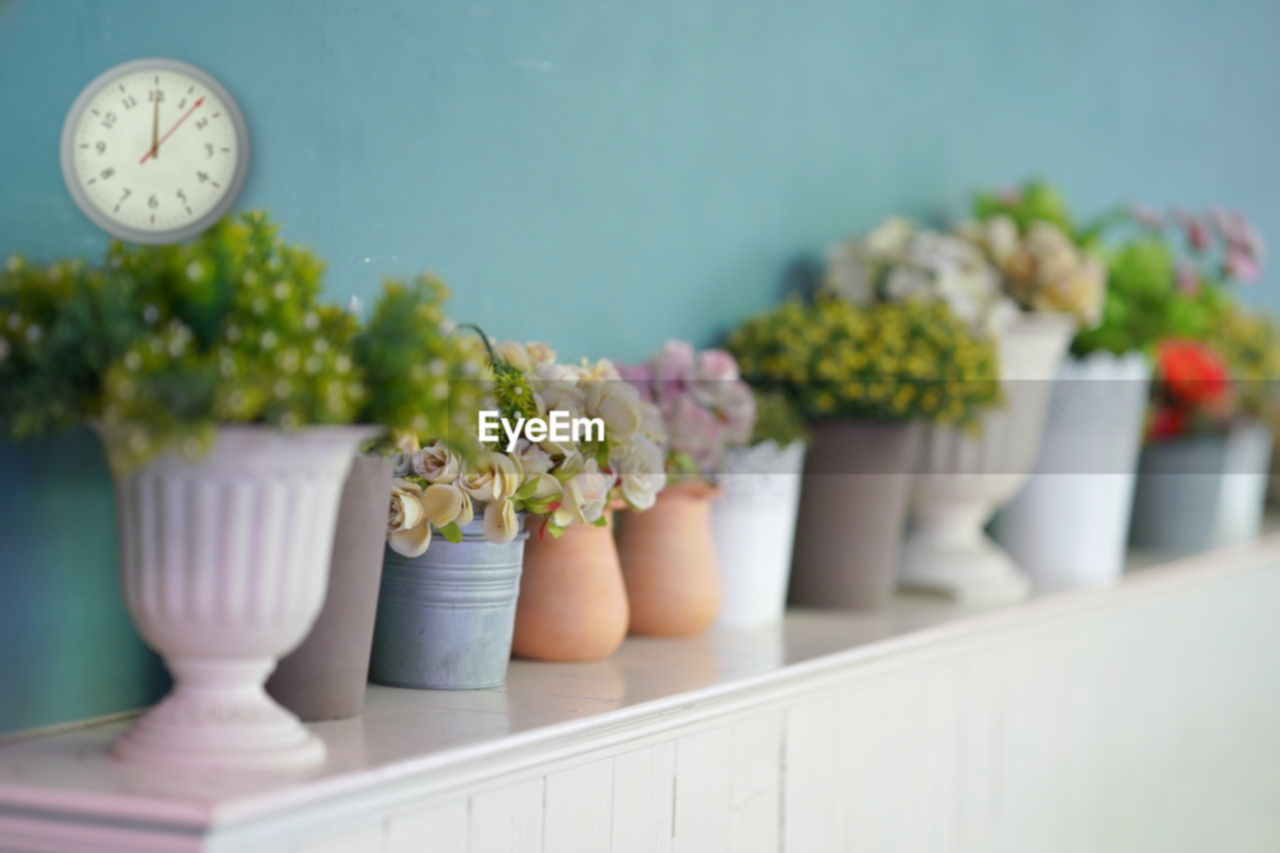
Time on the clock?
12:00:07
